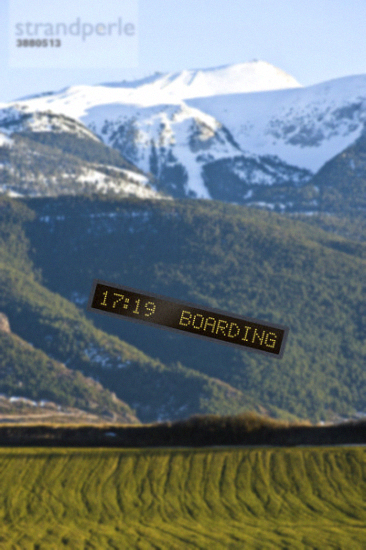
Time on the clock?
17:19
